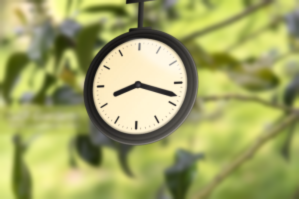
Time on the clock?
8:18
